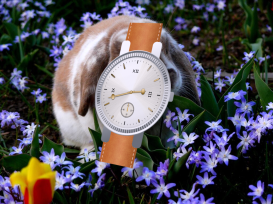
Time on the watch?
2:42
